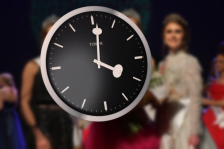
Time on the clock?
4:01
